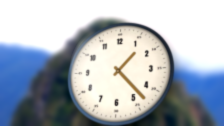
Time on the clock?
1:23
